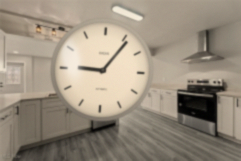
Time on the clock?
9:06
